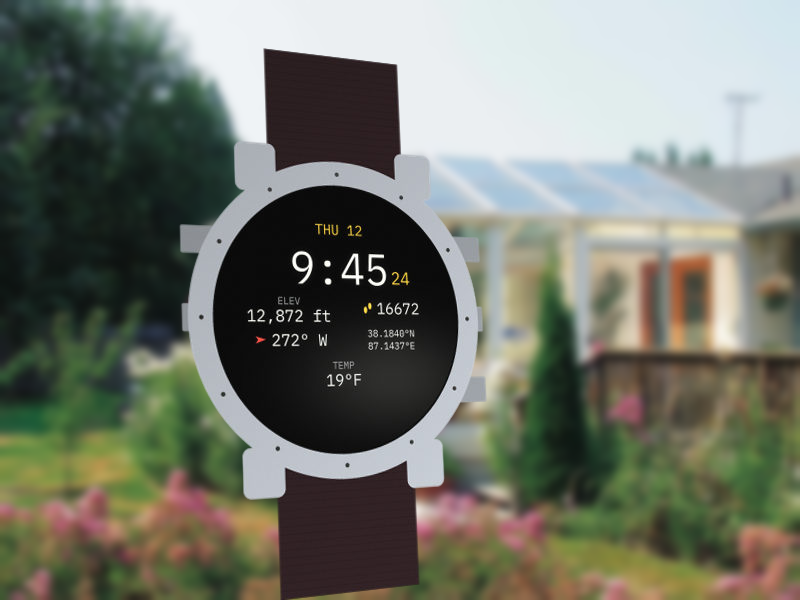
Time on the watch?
9:45:24
